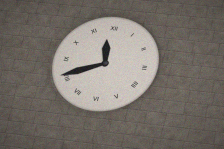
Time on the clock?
11:41
